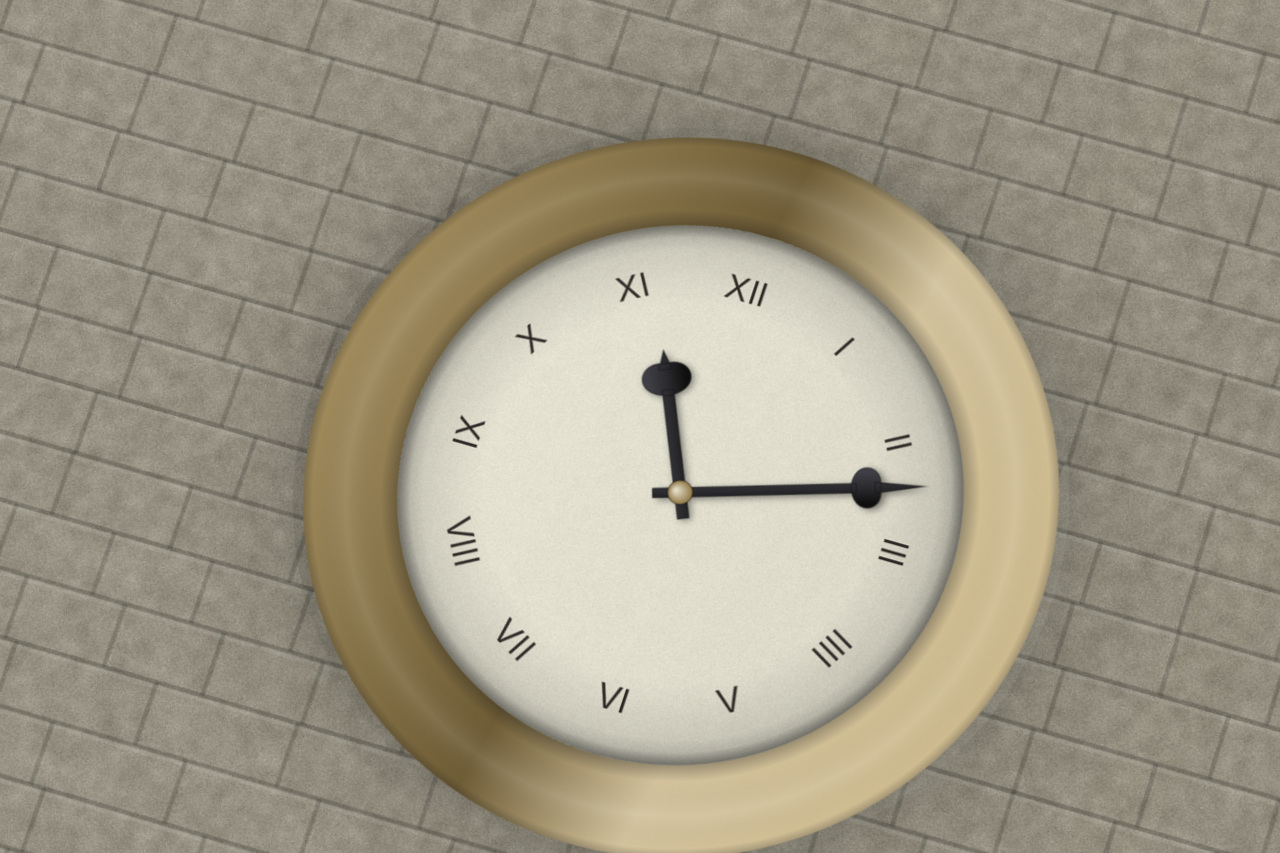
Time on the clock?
11:12
